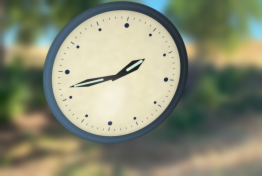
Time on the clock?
1:42
